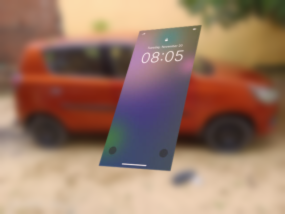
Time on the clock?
8:05
